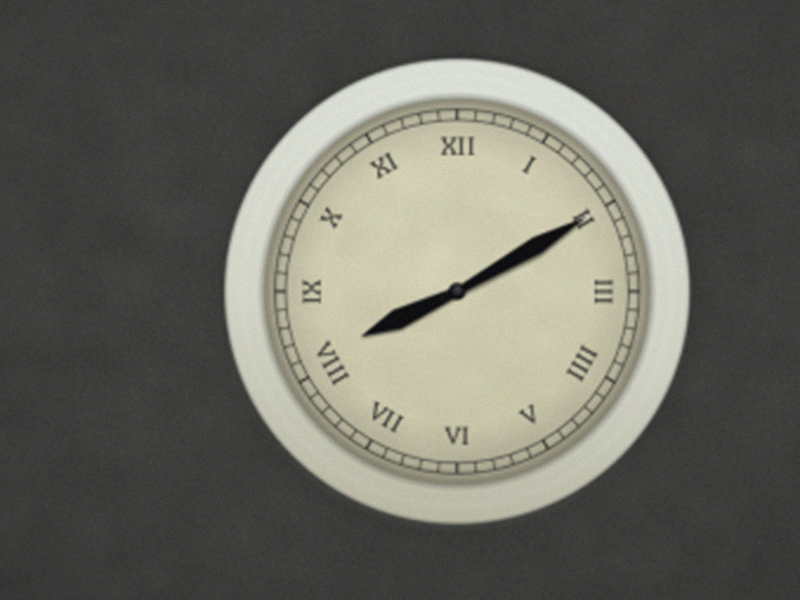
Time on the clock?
8:10
